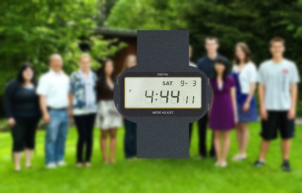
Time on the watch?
4:44:11
